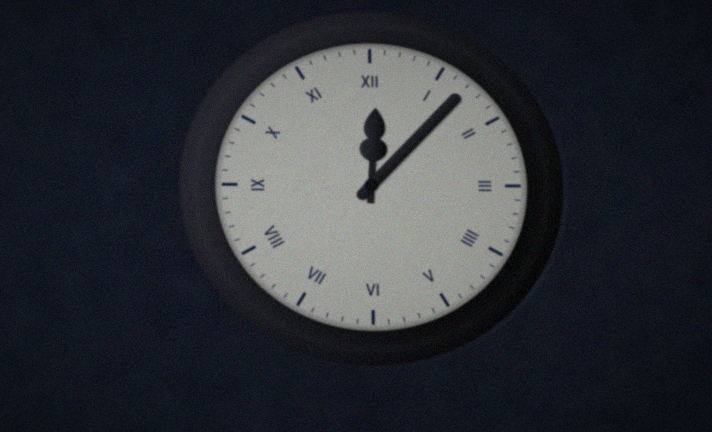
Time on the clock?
12:07
